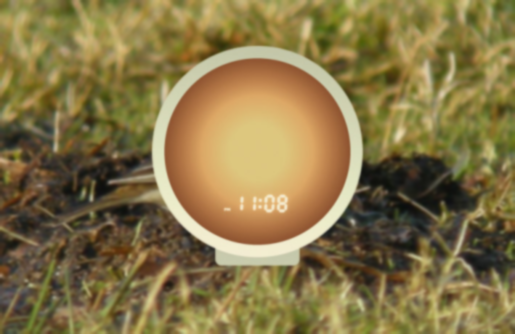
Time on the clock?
11:08
